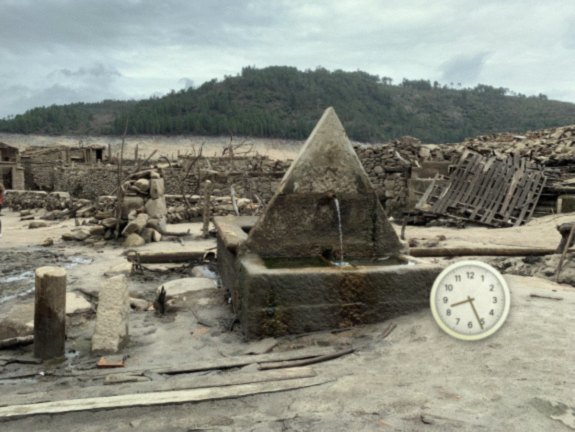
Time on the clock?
8:26
